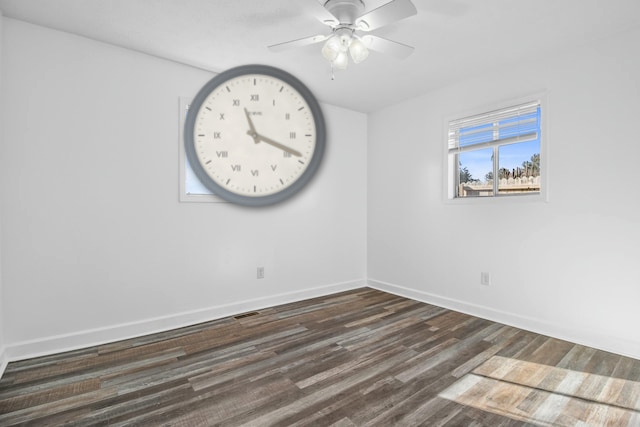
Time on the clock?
11:19
